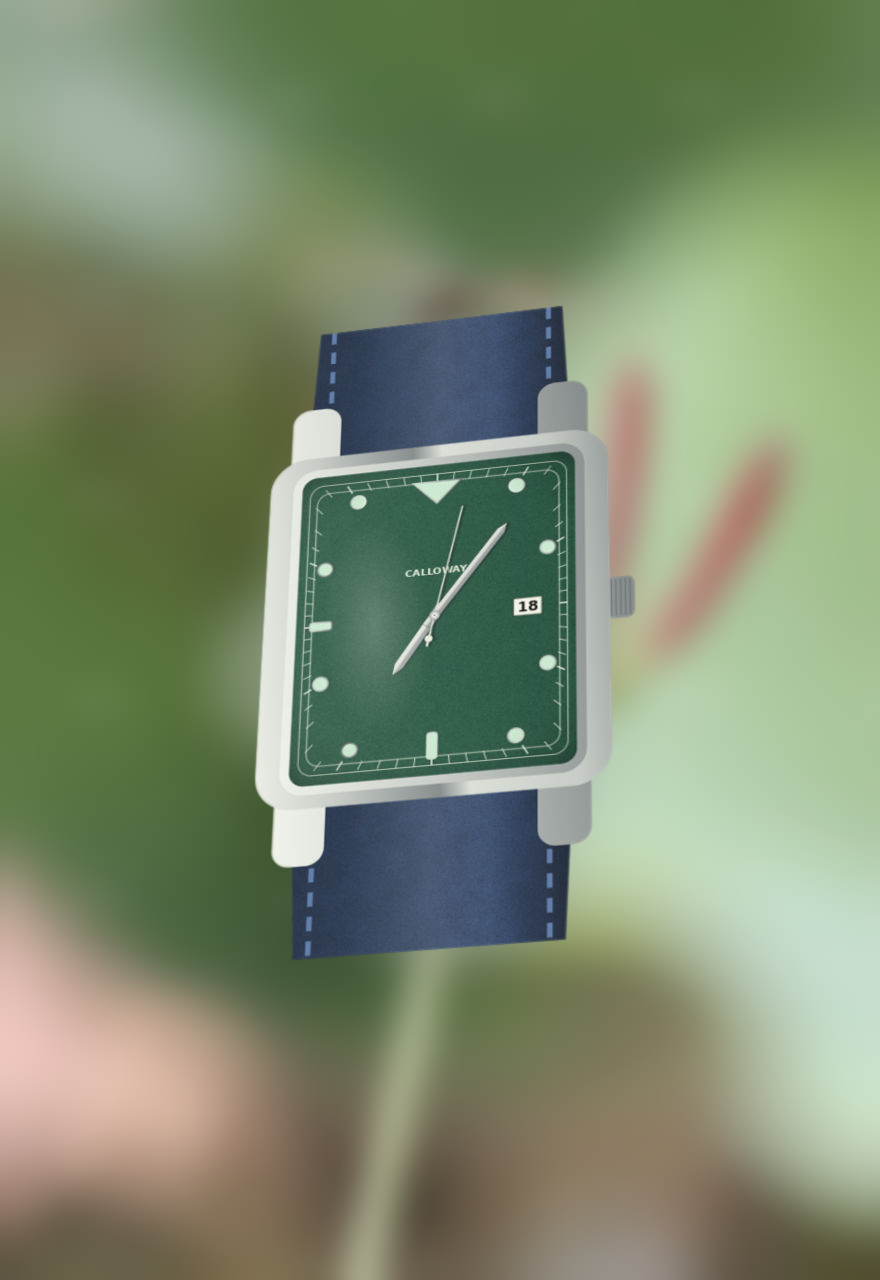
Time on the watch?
7:06:02
